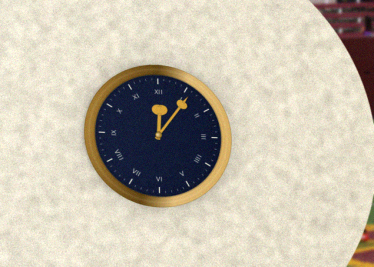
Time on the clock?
12:06
